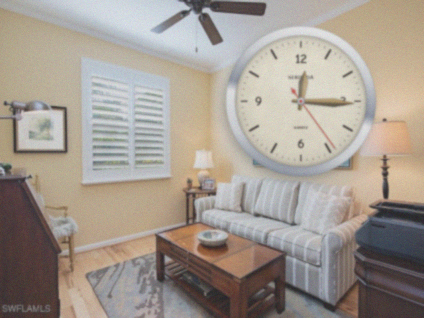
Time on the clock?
12:15:24
